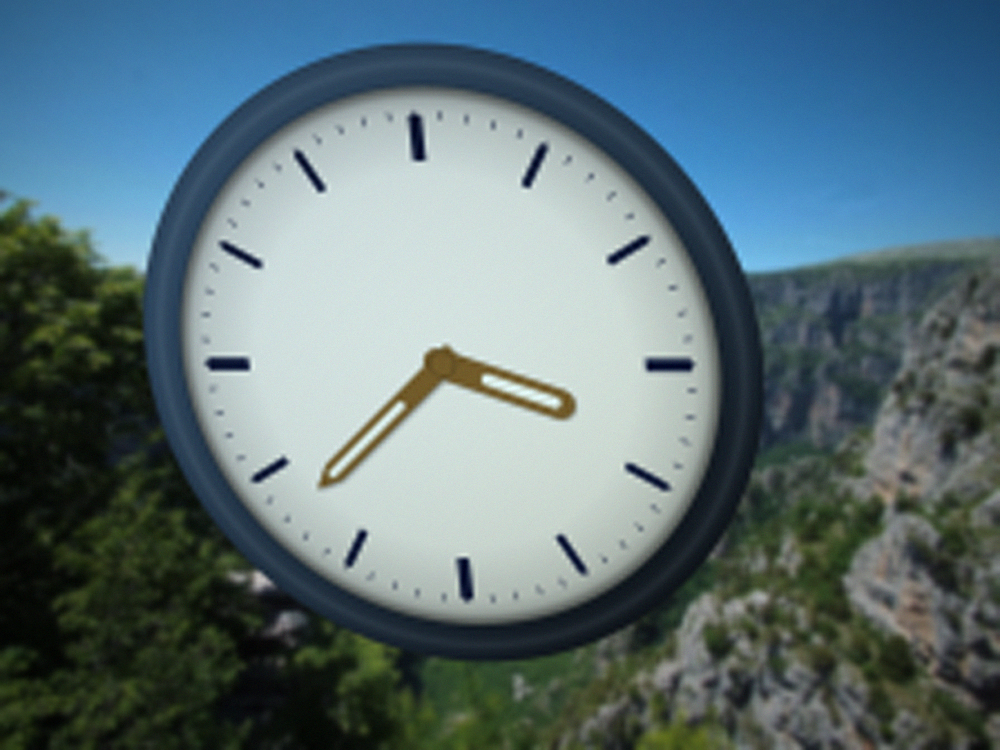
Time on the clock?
3:38
